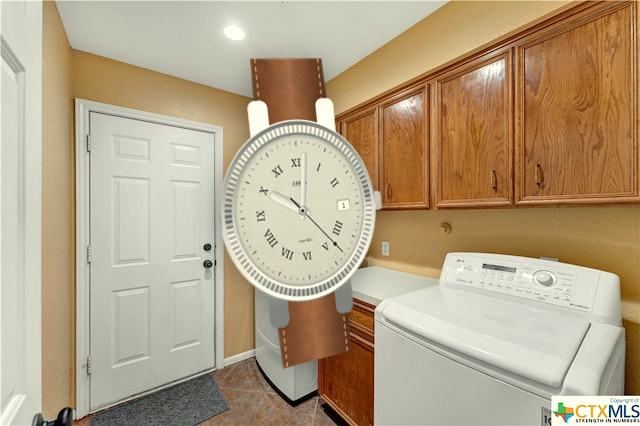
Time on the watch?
10:01:23
